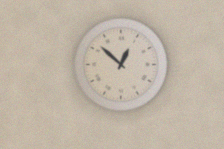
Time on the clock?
12:52
